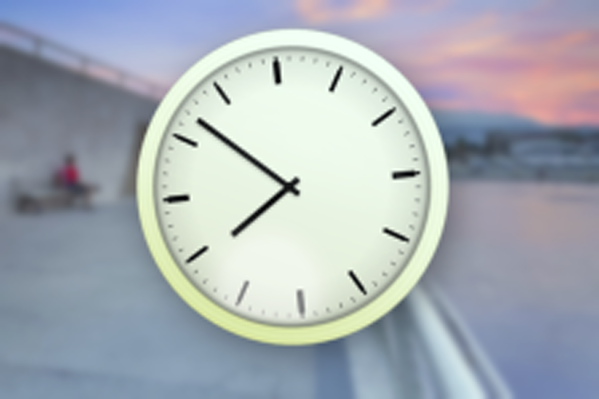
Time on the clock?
7:52
